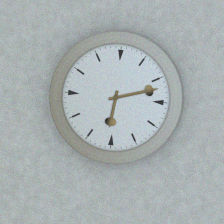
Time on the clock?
6:12
